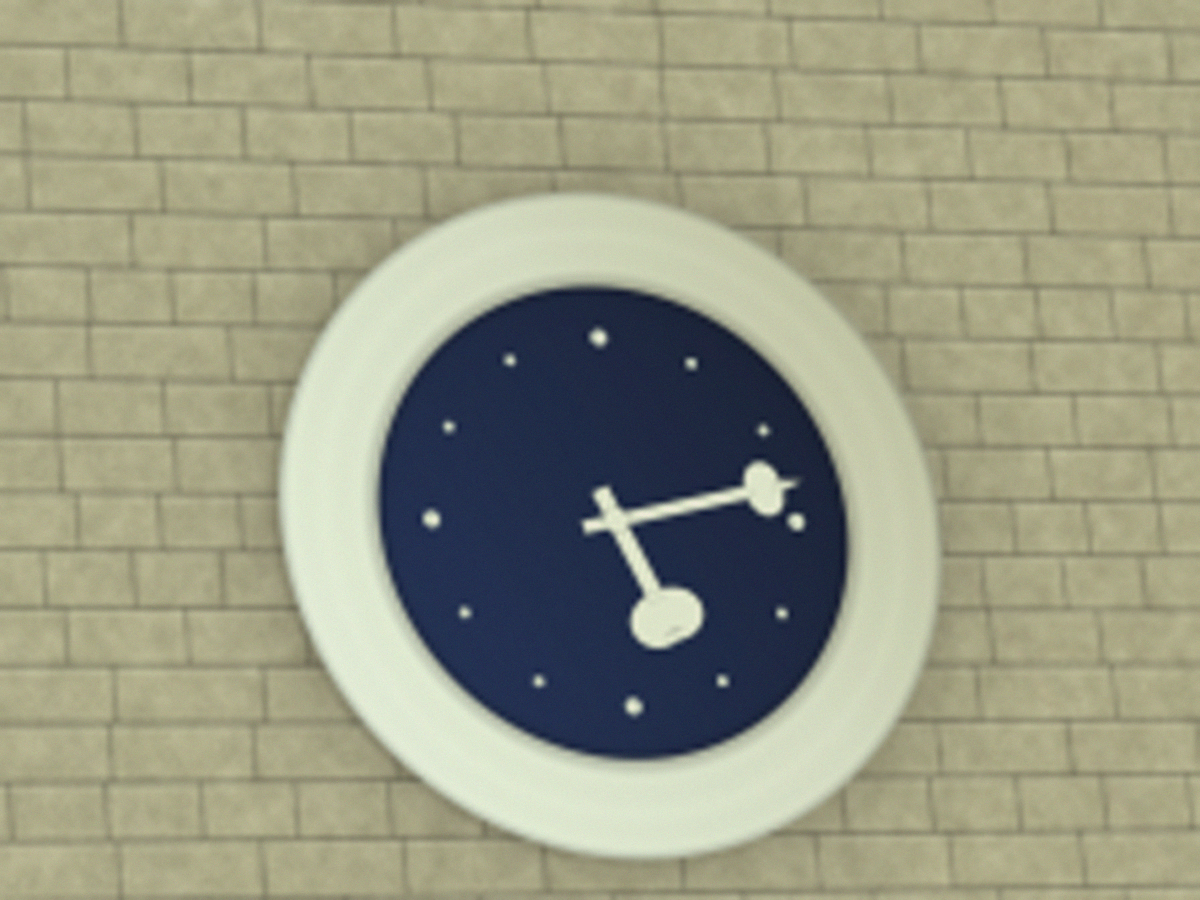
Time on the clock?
5:13
